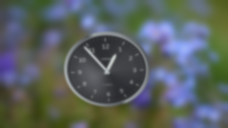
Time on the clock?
12:54
